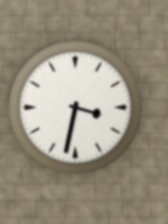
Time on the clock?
3:32
